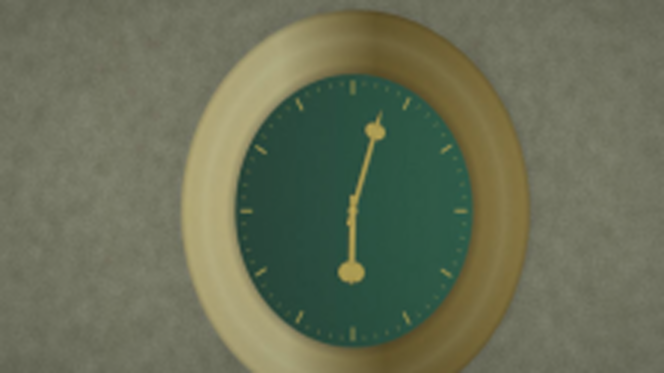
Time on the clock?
6:03
